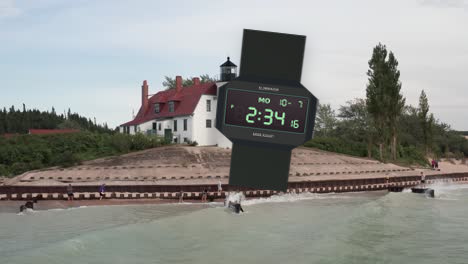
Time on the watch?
2:34:16
